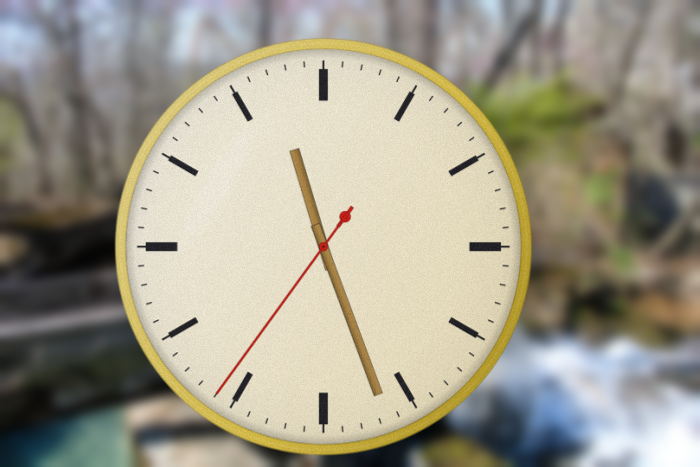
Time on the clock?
11:26:36
